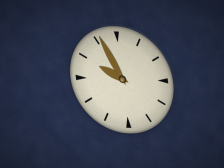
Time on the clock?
9:56
